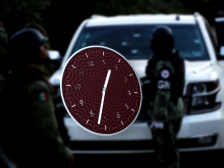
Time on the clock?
1:37
